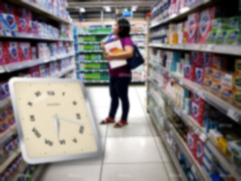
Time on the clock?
6:18
